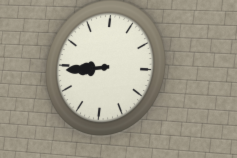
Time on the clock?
8:44
